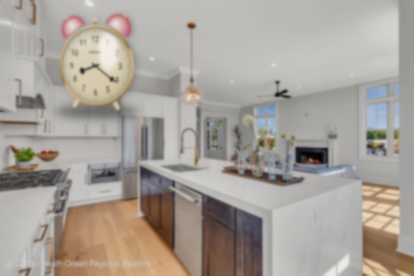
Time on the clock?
8:21
